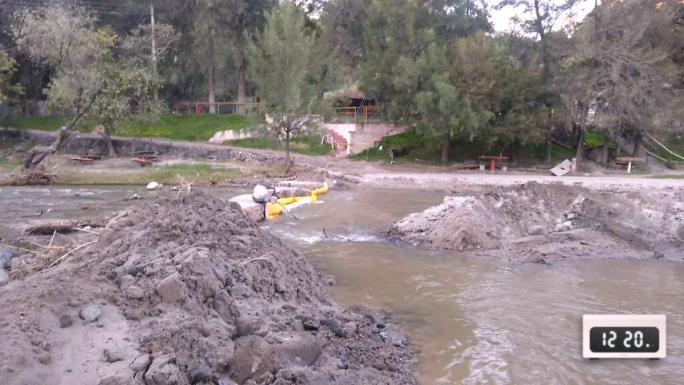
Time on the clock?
12:20
